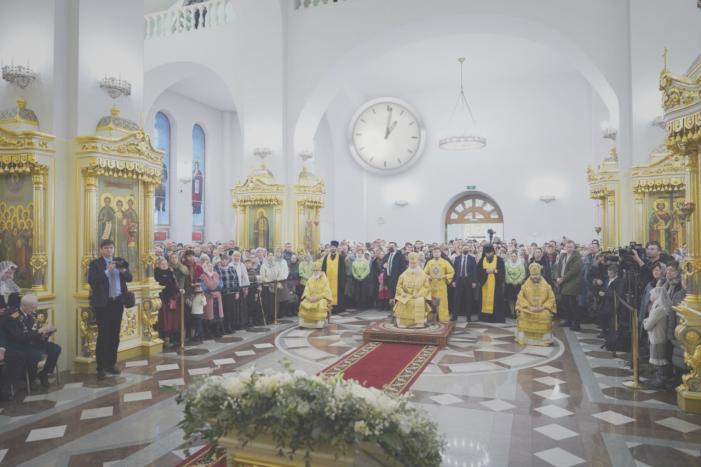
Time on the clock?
1:01
